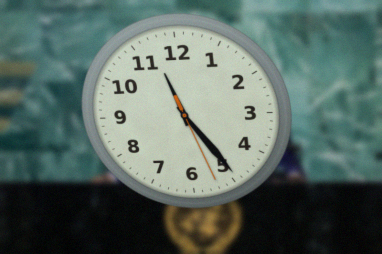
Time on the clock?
11:24:27
